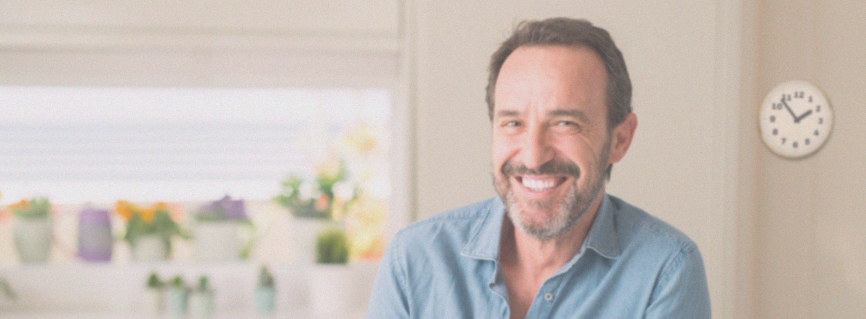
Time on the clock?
1:53
